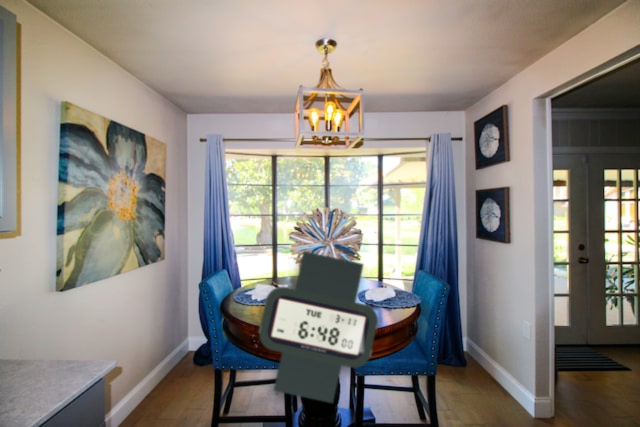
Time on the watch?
6:48
